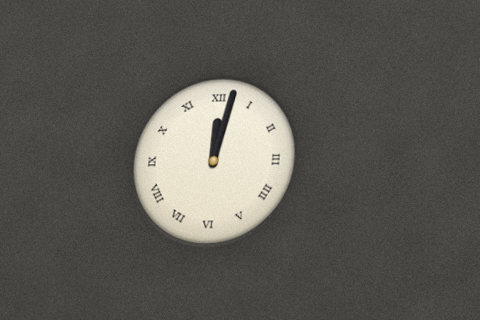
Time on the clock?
12:02
